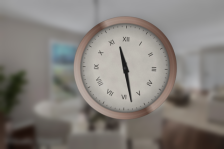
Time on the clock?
11:28
